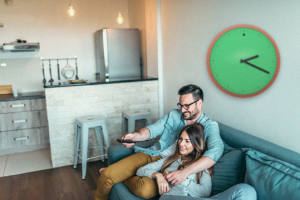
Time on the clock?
2:19
